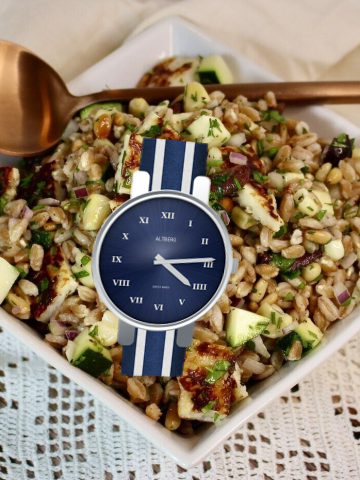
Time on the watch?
4:14
